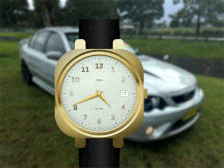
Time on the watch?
4:41
